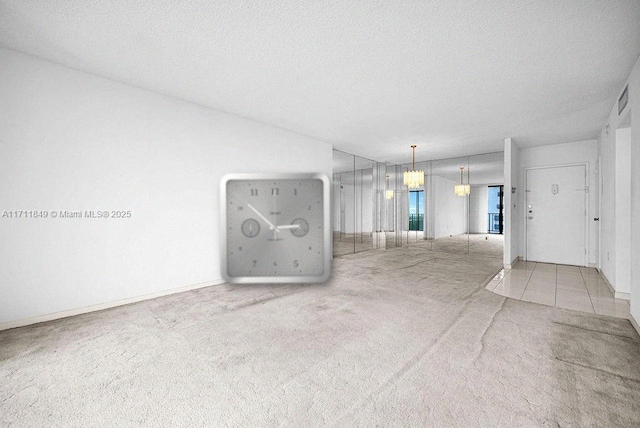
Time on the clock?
2:52
